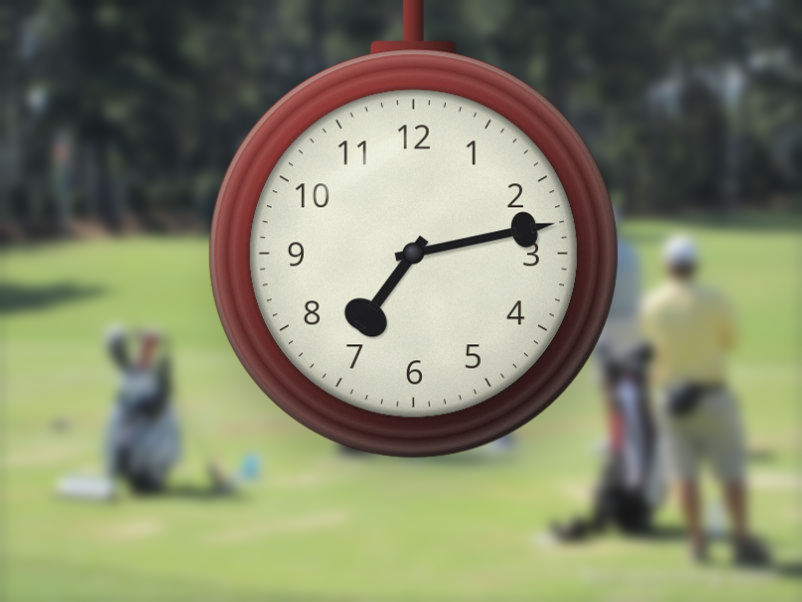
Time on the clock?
7:13
